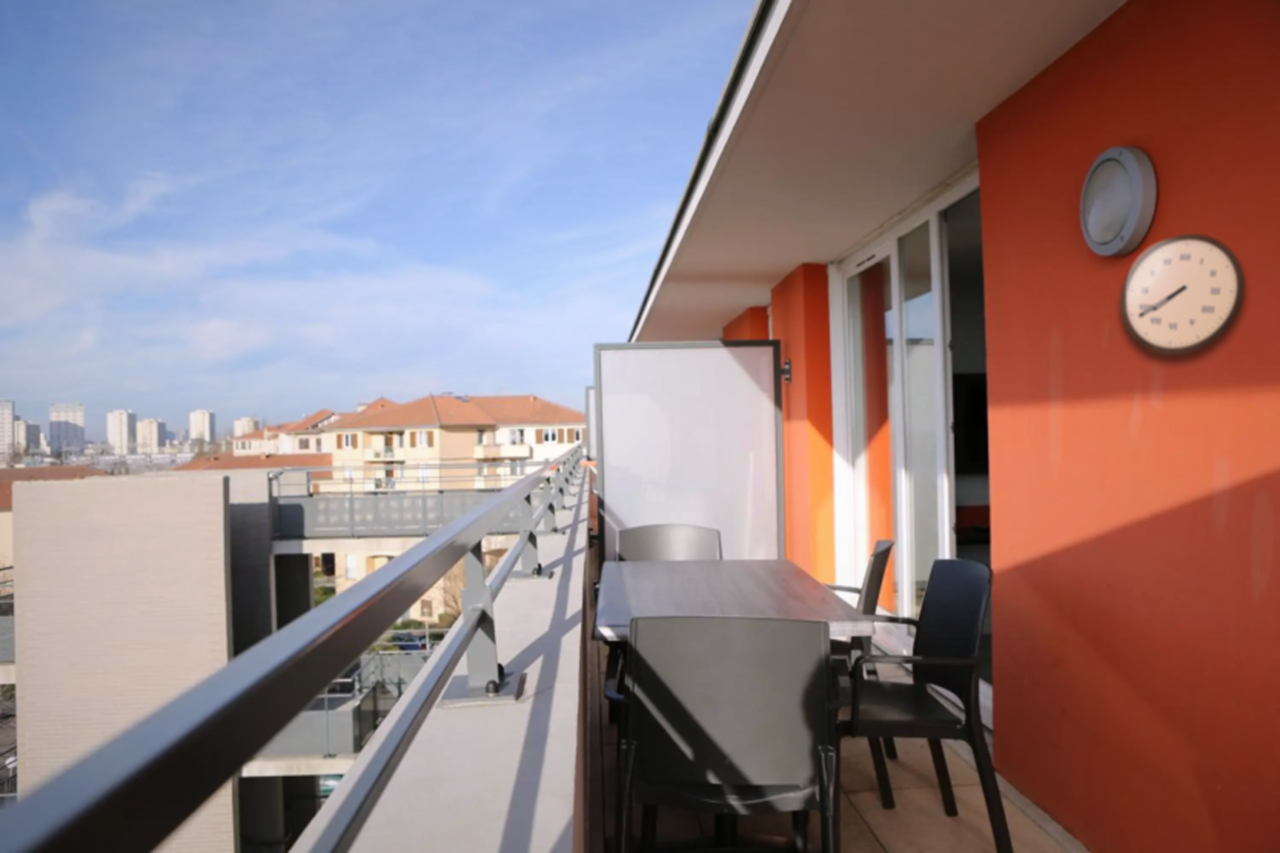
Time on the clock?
7:39
